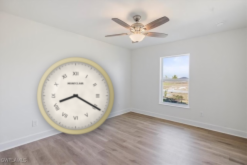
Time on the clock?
8:20
